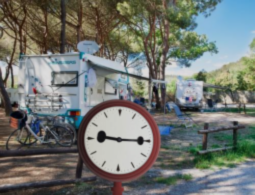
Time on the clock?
9:15
